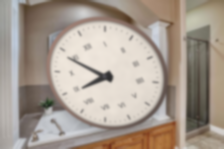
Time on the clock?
8:54
